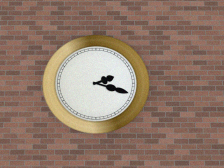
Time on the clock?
2:18
